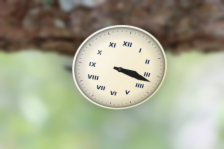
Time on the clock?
3:17
